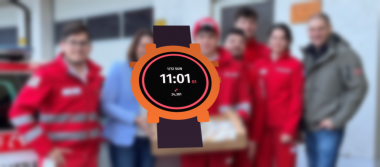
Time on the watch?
11:01
